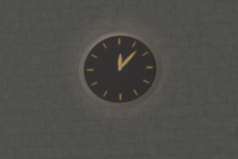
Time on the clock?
12:07
